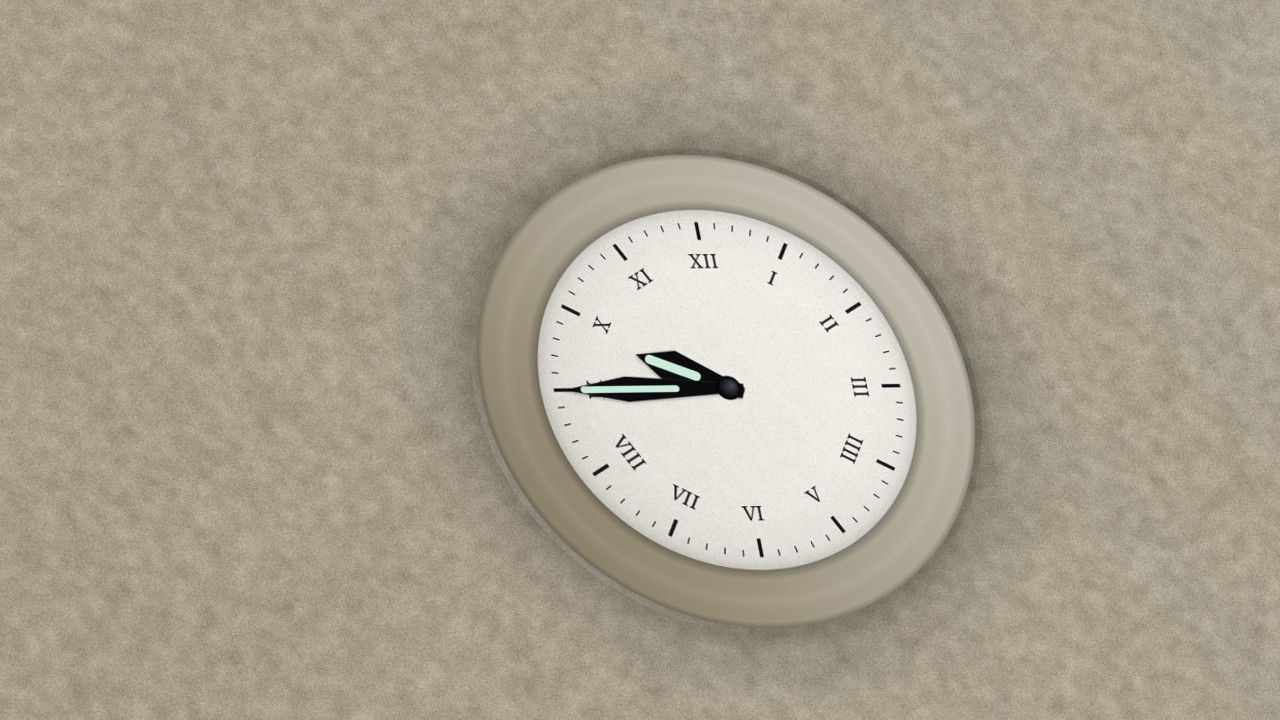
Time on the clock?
9:45
